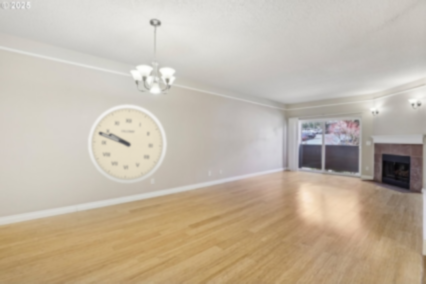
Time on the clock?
9:48
